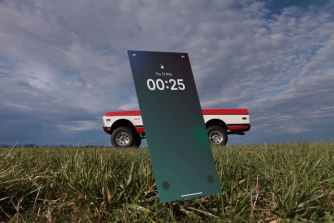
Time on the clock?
0:25
